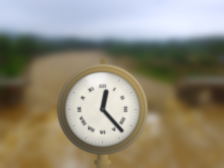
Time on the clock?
12:23
